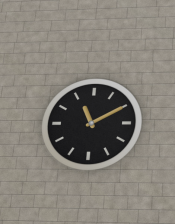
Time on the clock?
11:10
